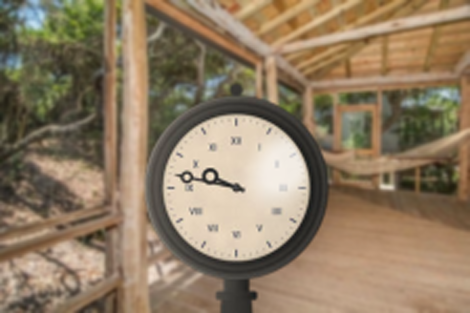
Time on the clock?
9:47
